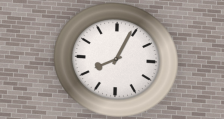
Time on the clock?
8:04
